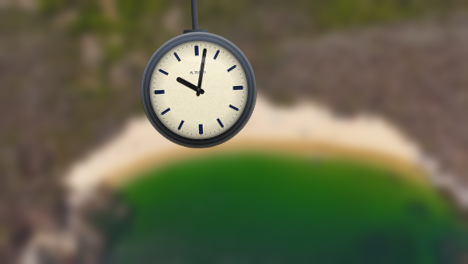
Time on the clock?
10:02
